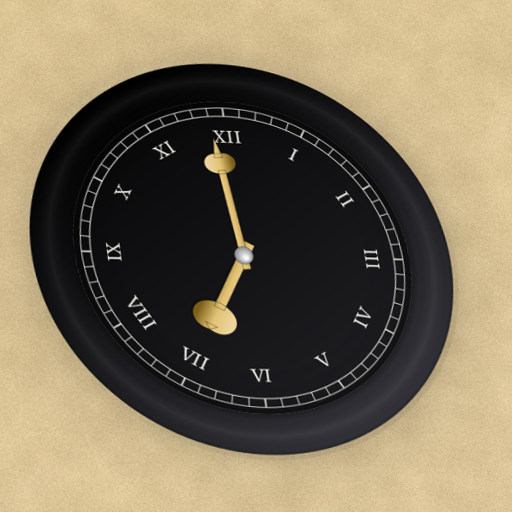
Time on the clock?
6:59
